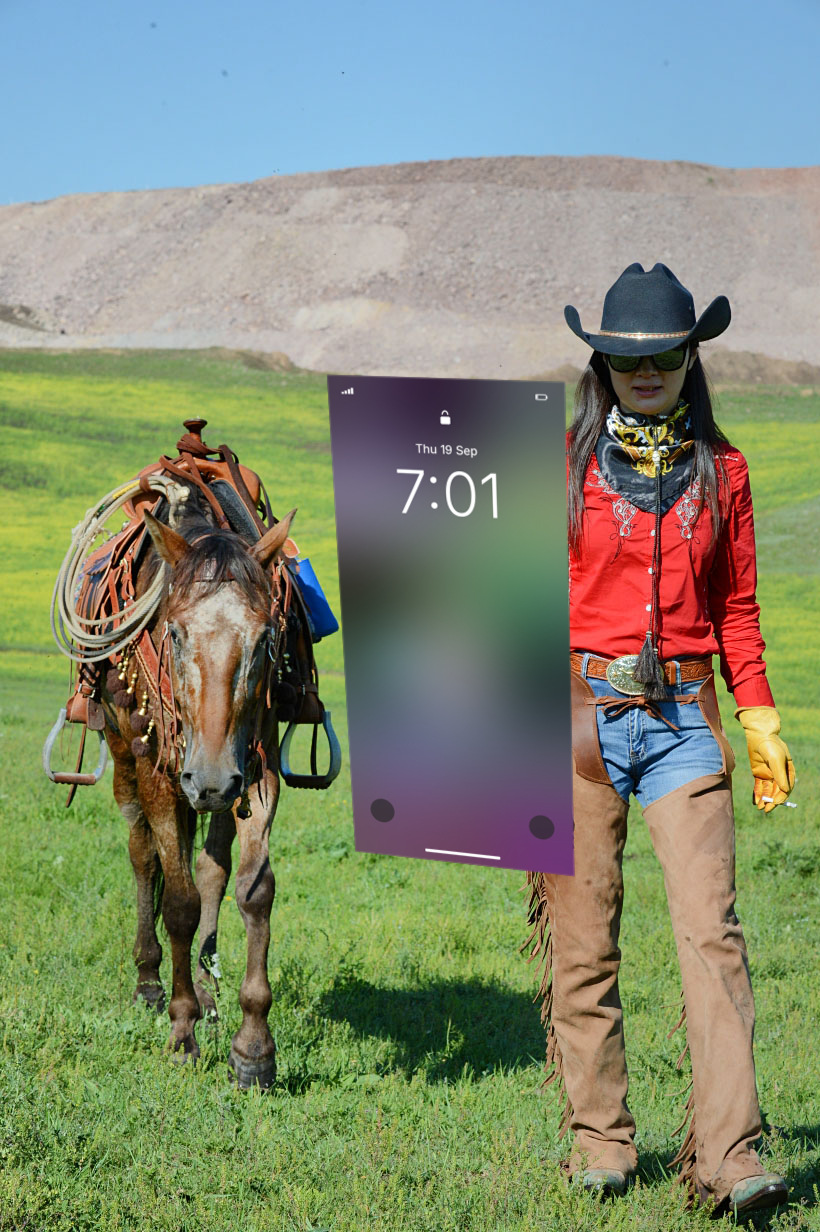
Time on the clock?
7:01
